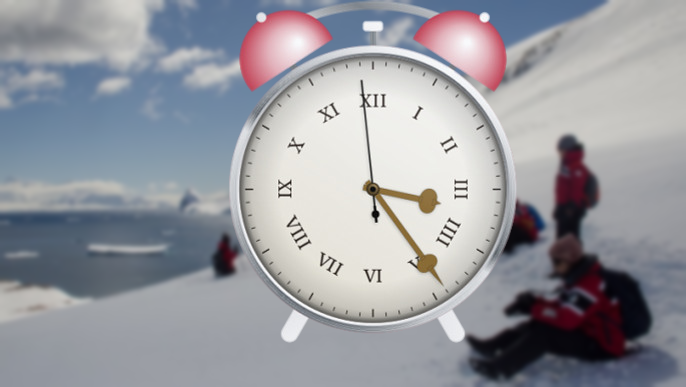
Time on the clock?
3:23:59
